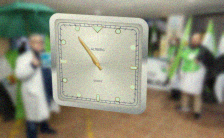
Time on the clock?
10:54
